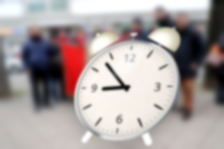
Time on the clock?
8:53
